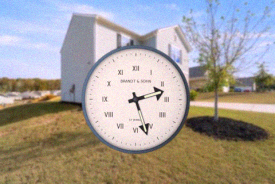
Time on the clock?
2:27
